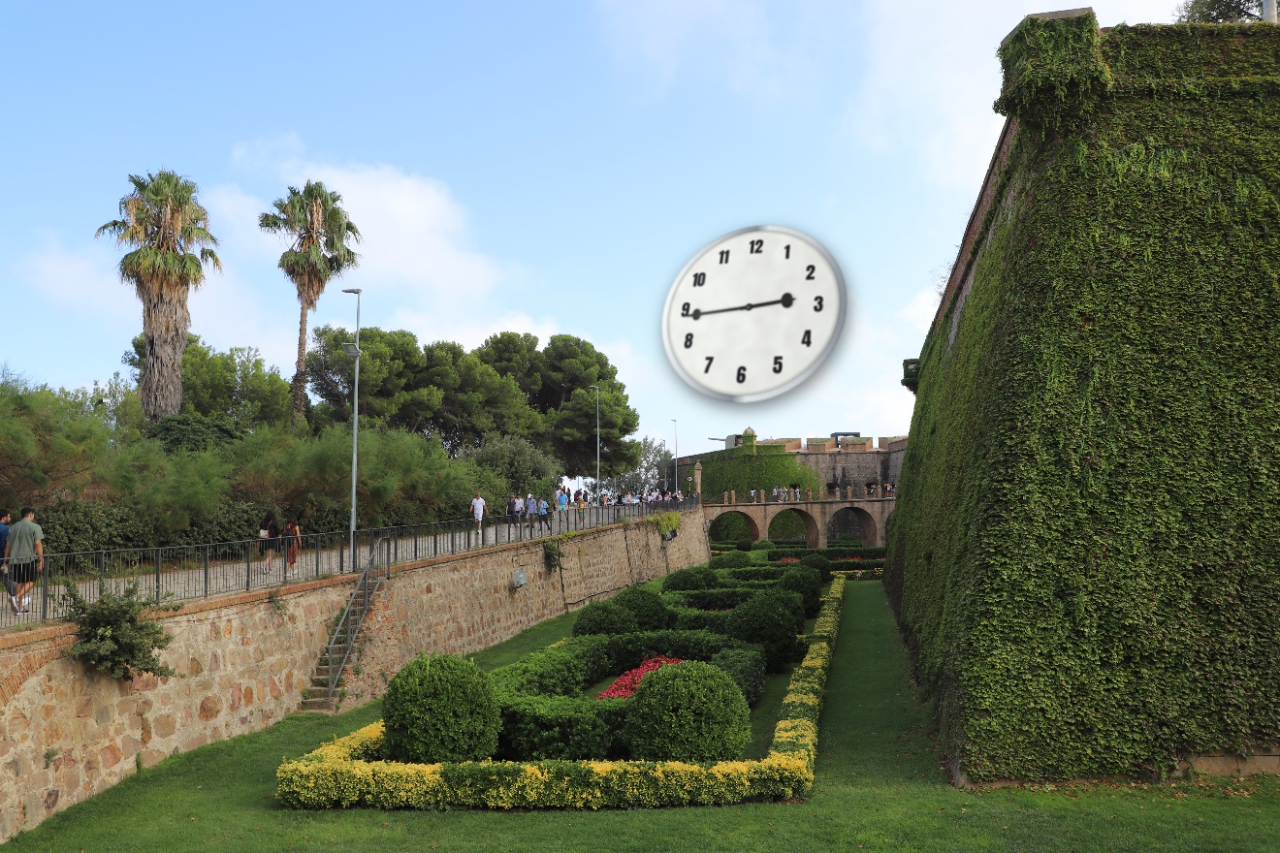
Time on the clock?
2:44
